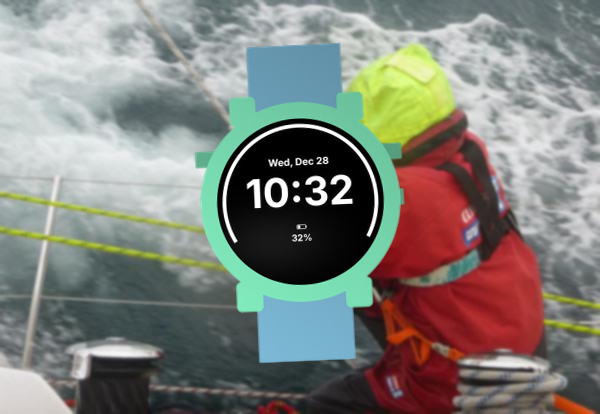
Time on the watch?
10:32
